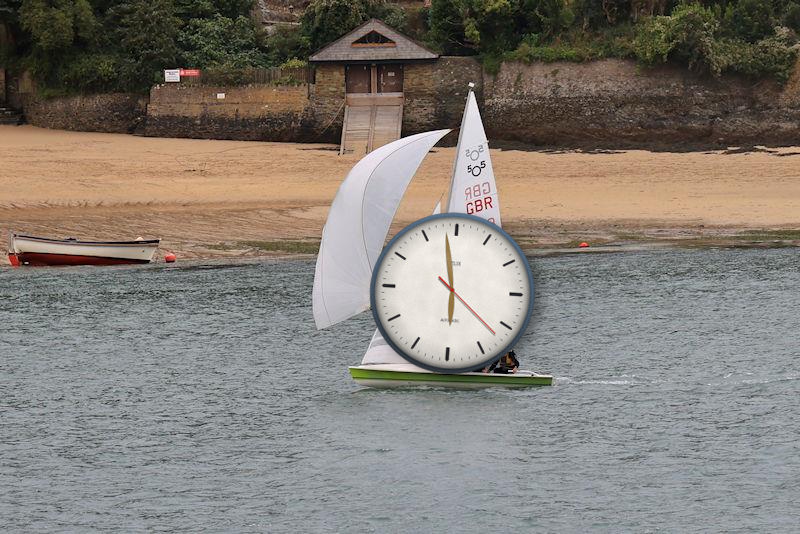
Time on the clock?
5:58:22
